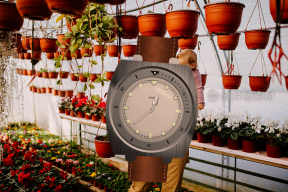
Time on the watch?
12:38
